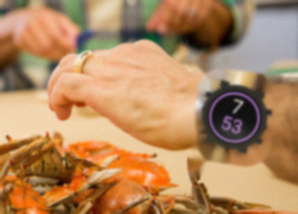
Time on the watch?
7:53
